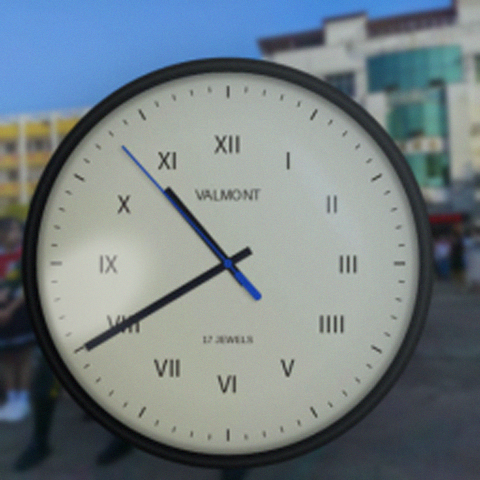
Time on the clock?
10:39:53
